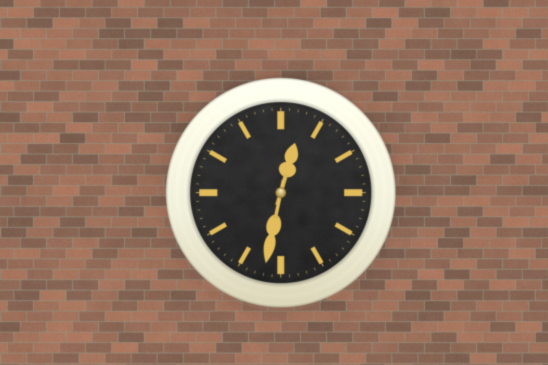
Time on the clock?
12:32
